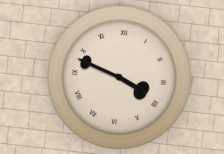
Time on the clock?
3:48
